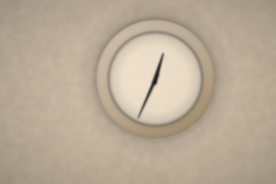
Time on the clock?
12:34
